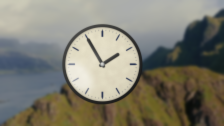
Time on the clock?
1:55
